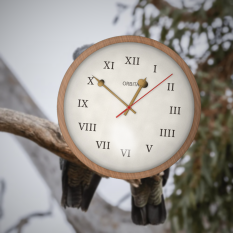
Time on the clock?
12:51:08
